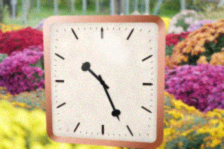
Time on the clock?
10:26
